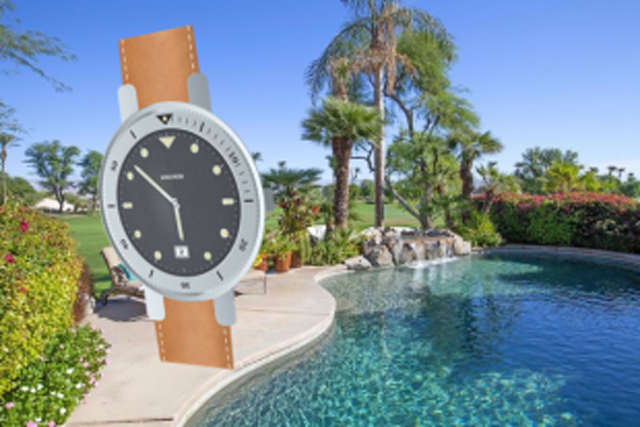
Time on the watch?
5:52
